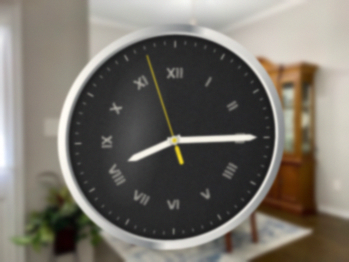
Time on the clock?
8:14:57
